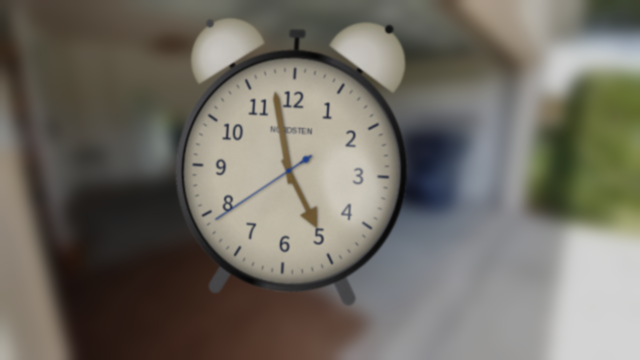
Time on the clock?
4:57:39
